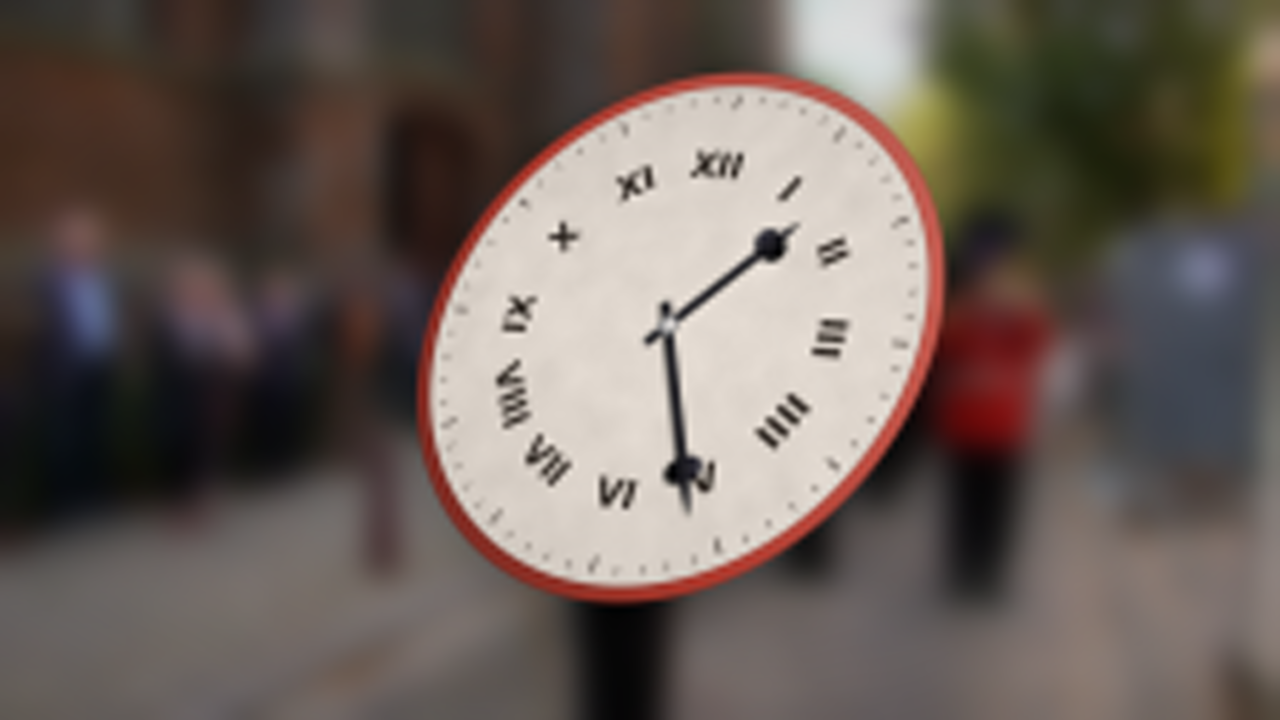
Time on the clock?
1:26
